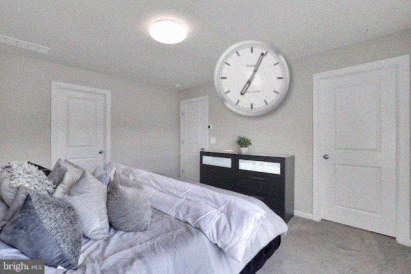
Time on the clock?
7:04
